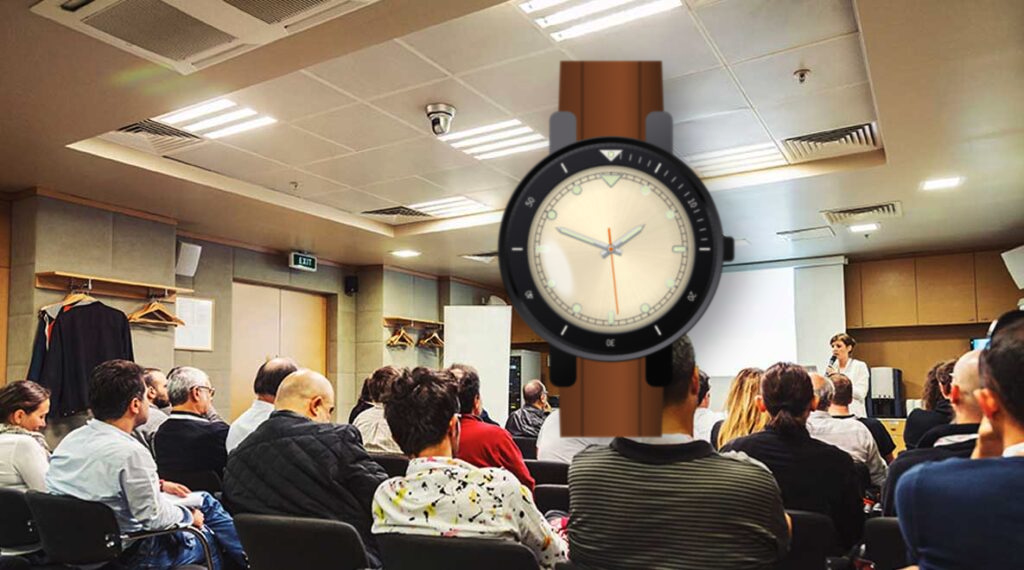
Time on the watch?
1:48:29
